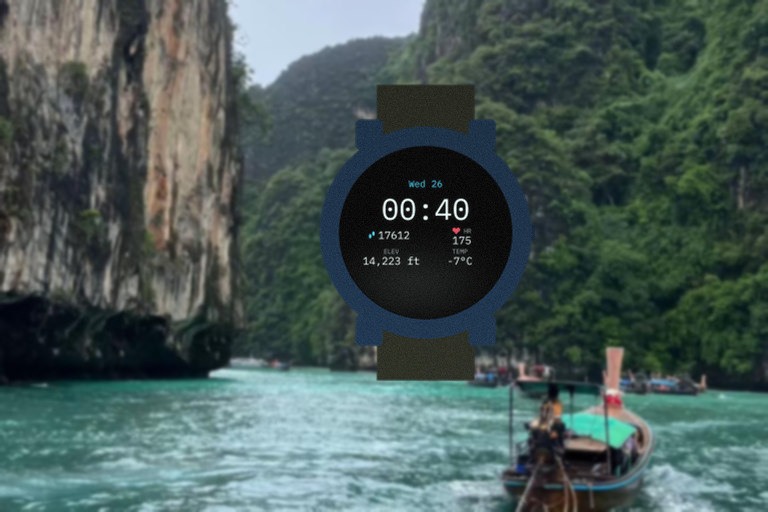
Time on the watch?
0:40
